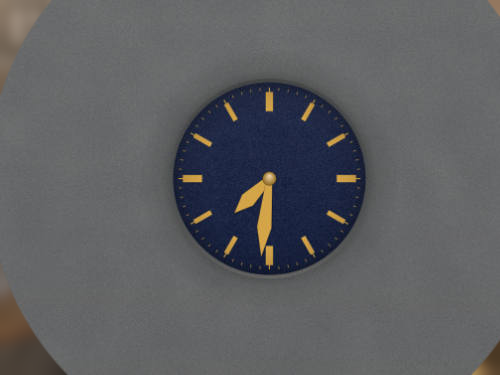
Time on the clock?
7:31
